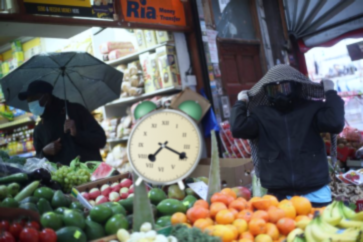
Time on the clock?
7:19
